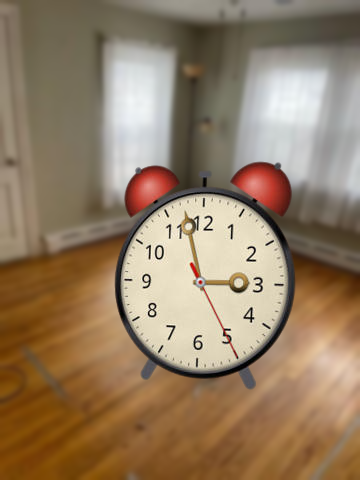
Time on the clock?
2:57:25
